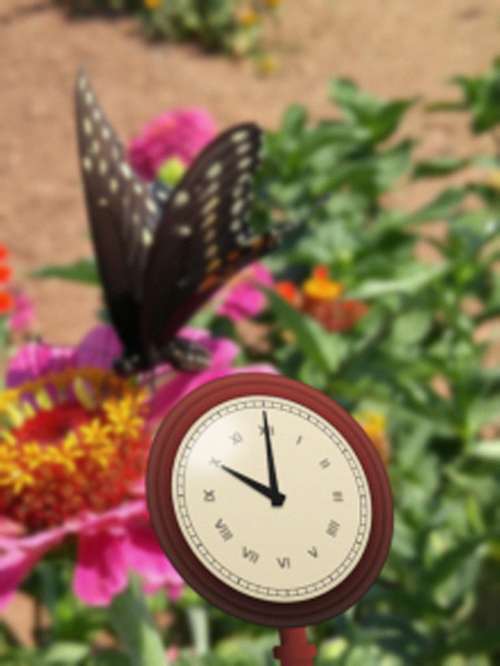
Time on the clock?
10:00
